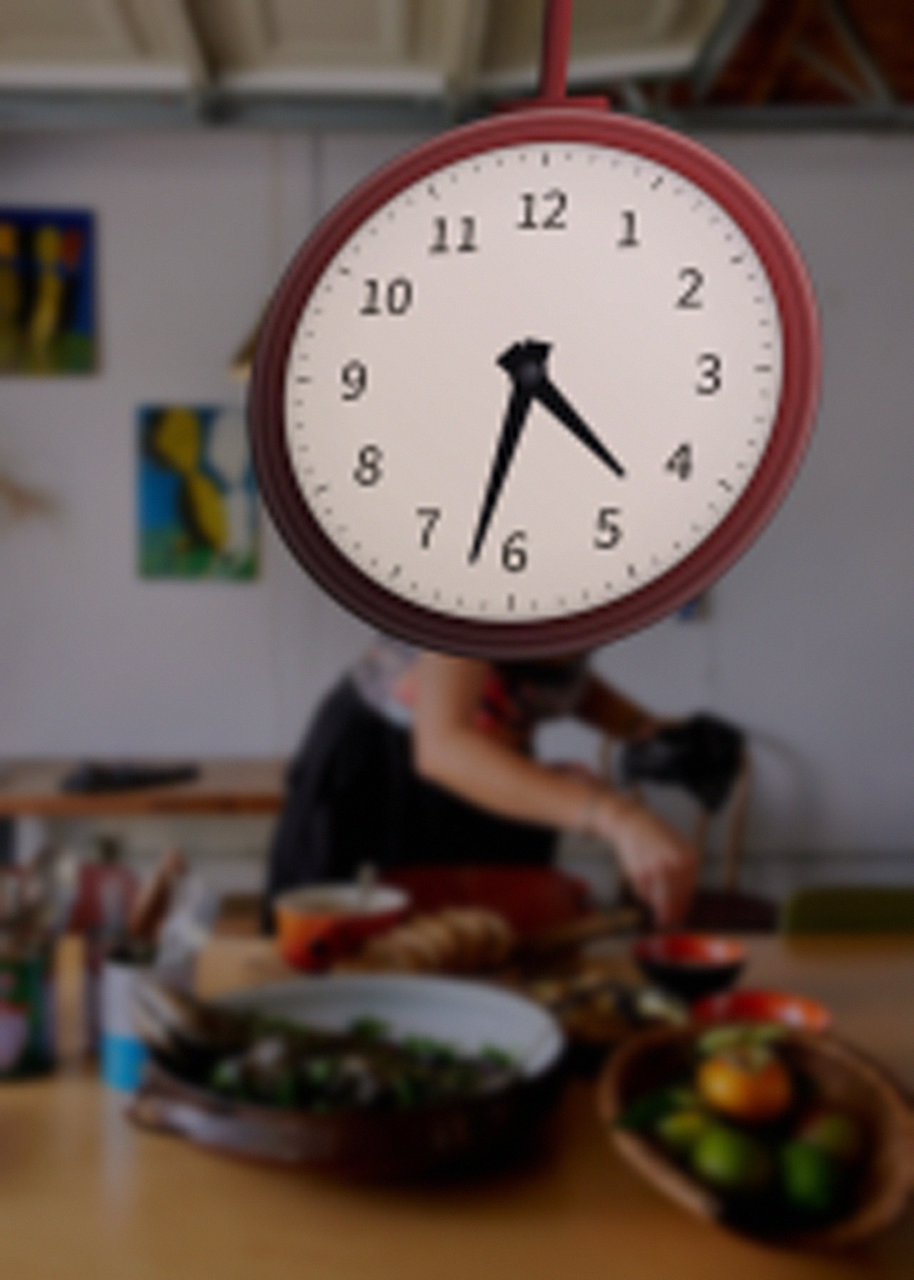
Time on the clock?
4:32
